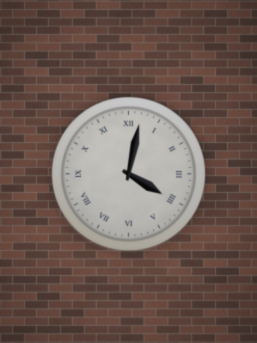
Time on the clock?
4:02
